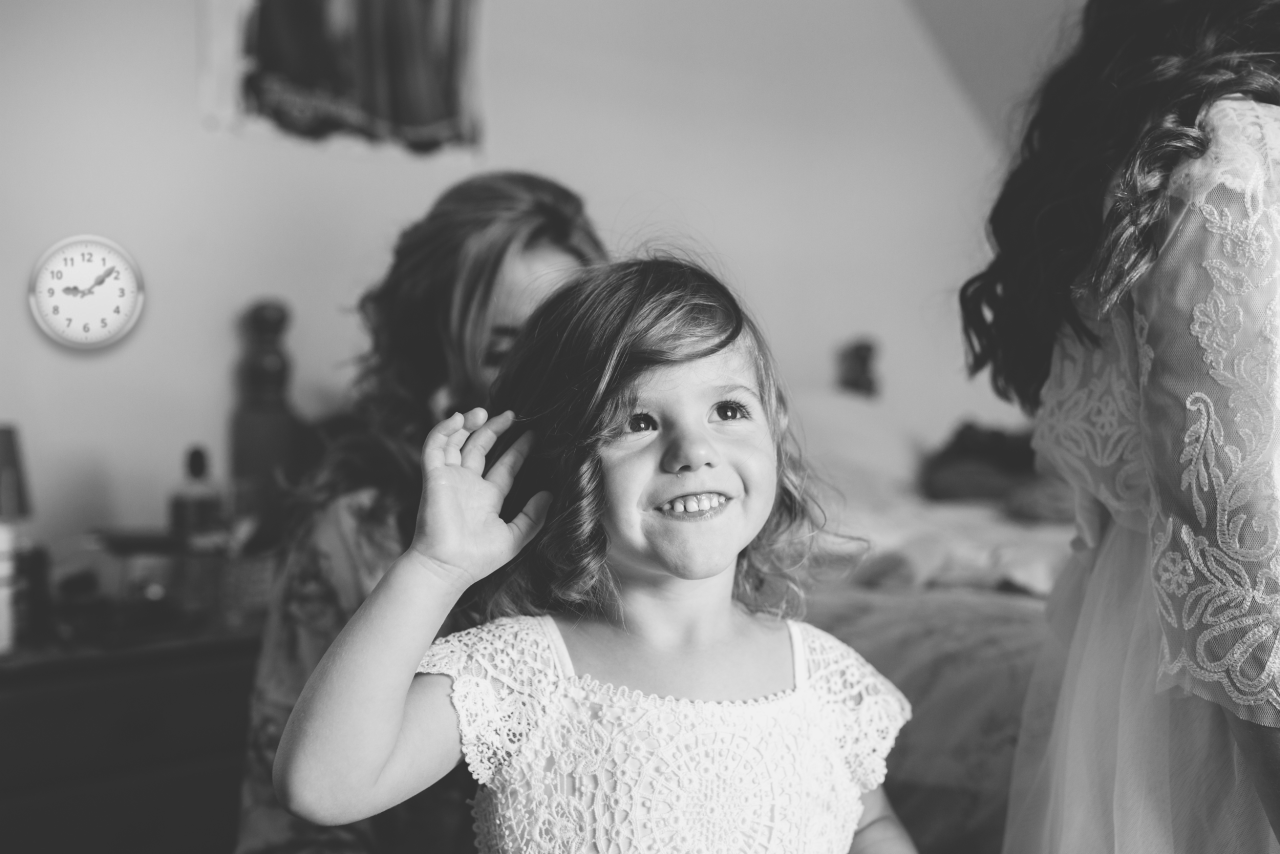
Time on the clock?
9:08
